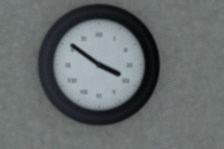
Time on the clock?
3:51
